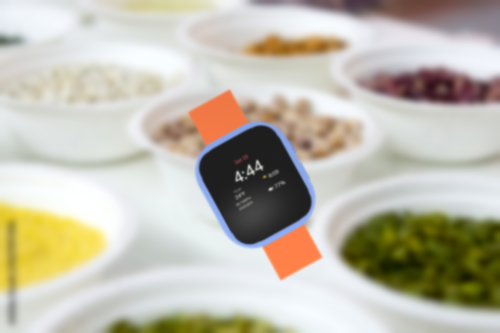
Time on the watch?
4:44
